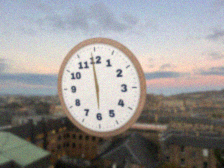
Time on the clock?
5:59
